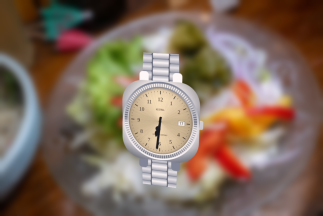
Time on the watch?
6:31
